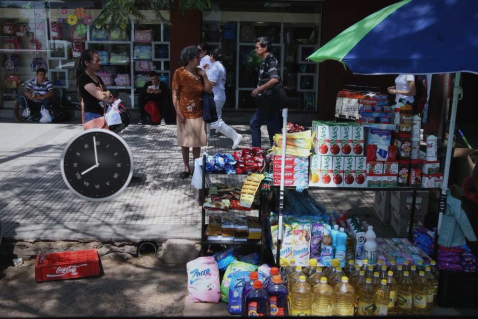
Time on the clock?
7:59
